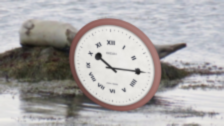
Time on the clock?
10:15
